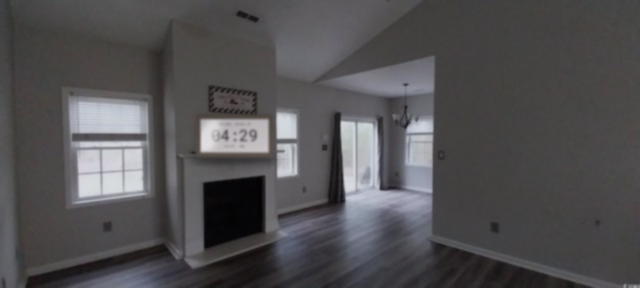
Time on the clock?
4:29
